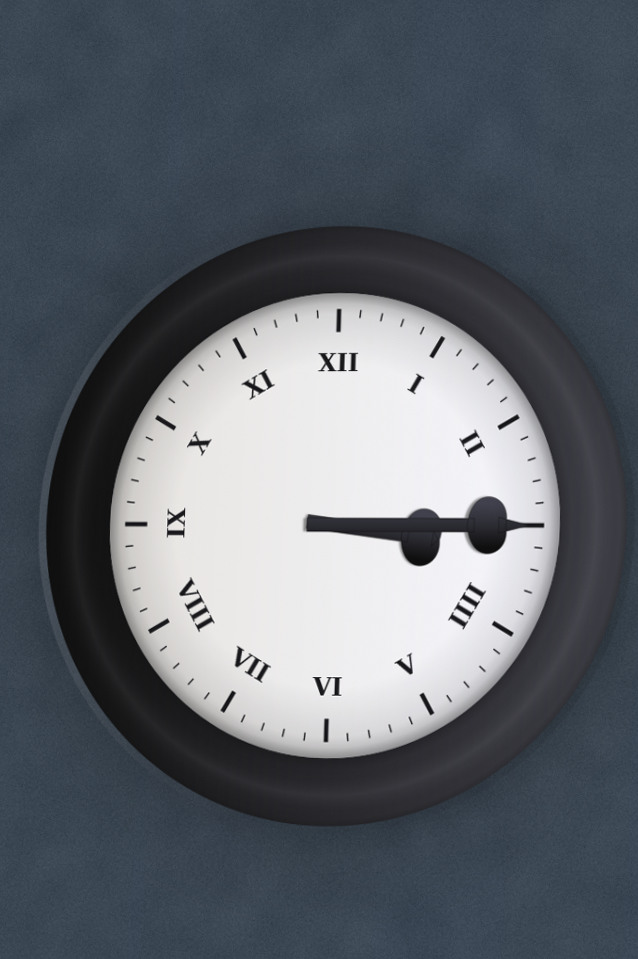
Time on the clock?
3:15
